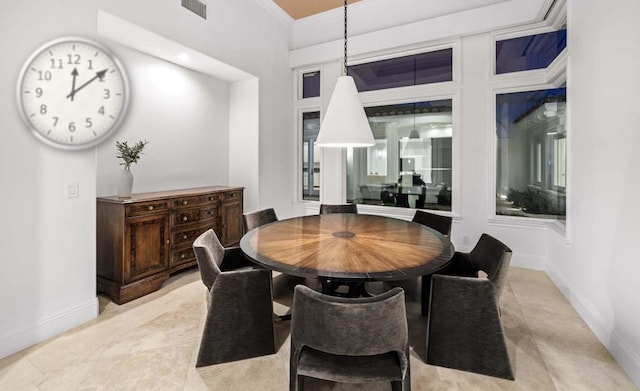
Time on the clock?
12:09
